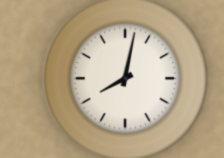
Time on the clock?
8:02
